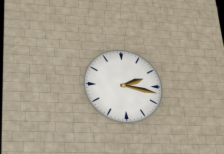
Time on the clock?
2:17
